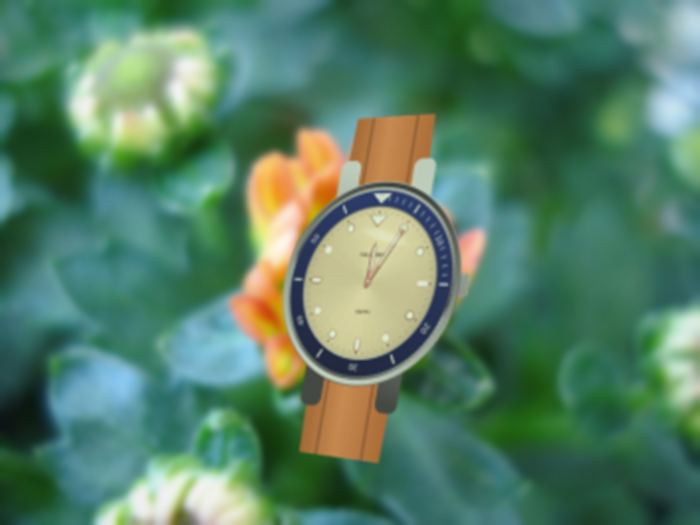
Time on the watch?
12:05
